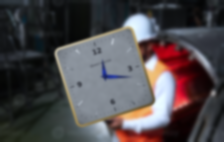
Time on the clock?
12:18
